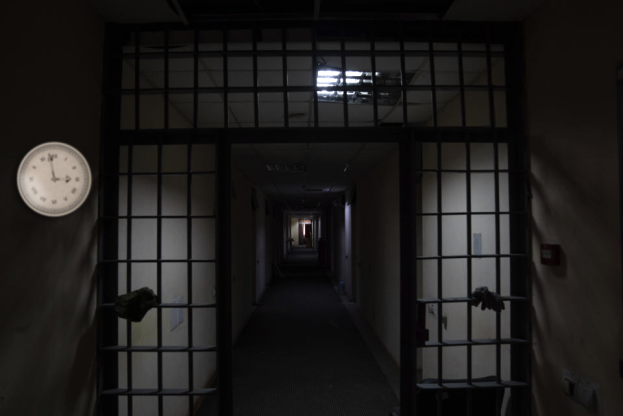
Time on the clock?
2:58
